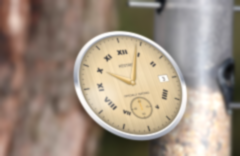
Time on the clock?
10:04
